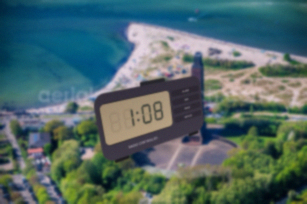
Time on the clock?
1:08
